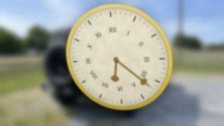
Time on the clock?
6:22
